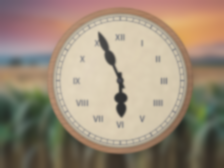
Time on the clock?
5:56
